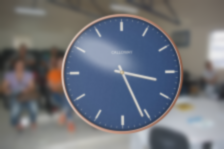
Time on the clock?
3:26
